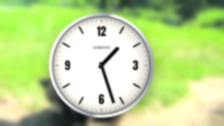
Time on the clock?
1:27
